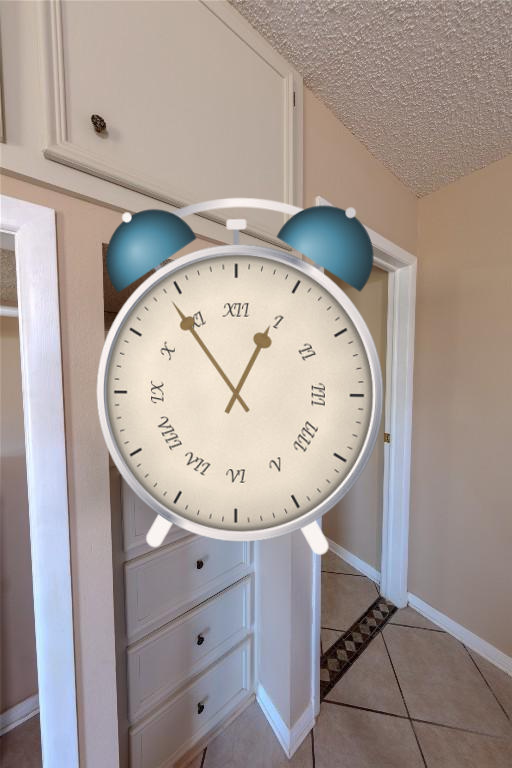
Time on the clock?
12:54
